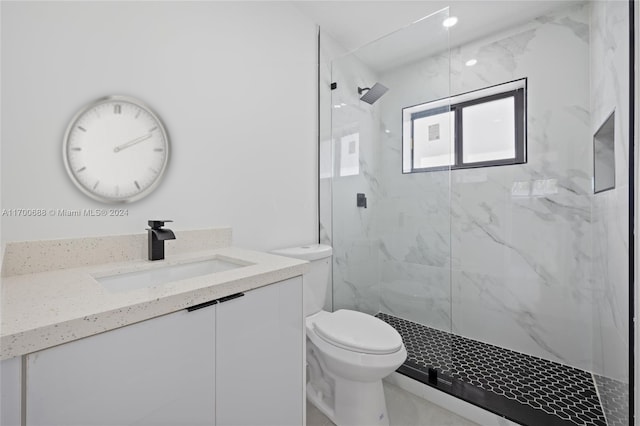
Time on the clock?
2:11
